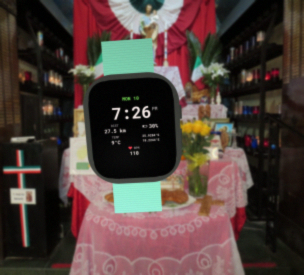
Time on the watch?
7:26
